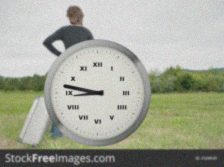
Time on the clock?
8:47
